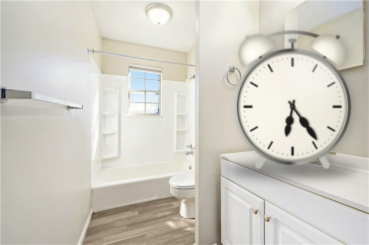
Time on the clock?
6:24
